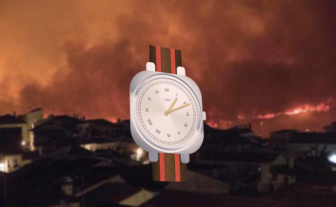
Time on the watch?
1:11
